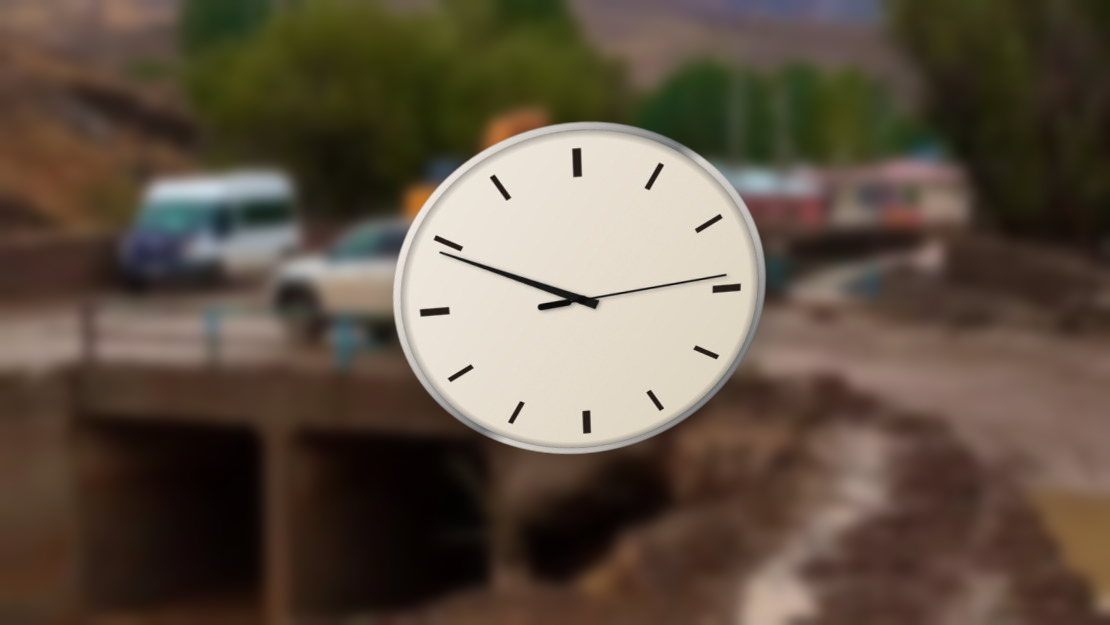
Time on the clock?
9:49:14
